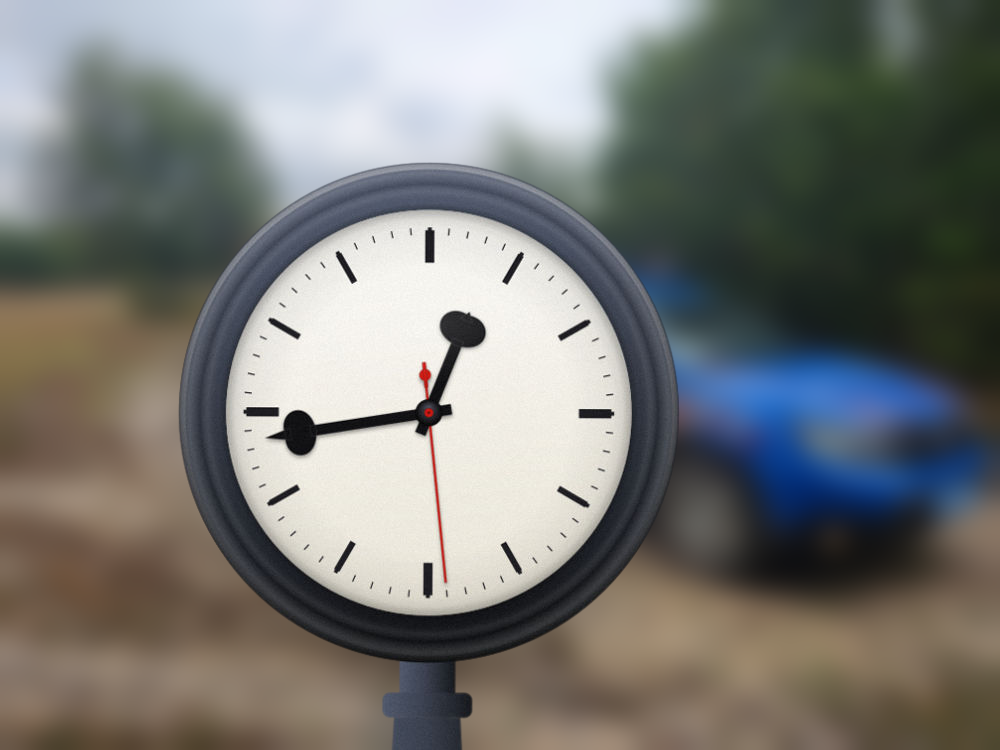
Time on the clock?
12:43:29
